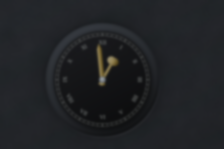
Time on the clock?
12:59
